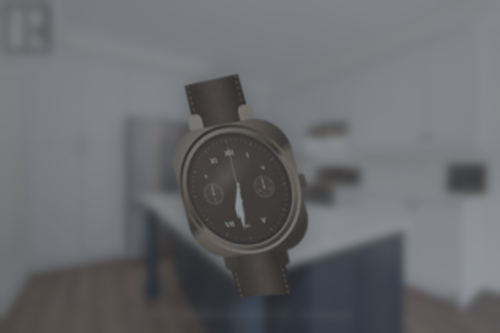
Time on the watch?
6:31
